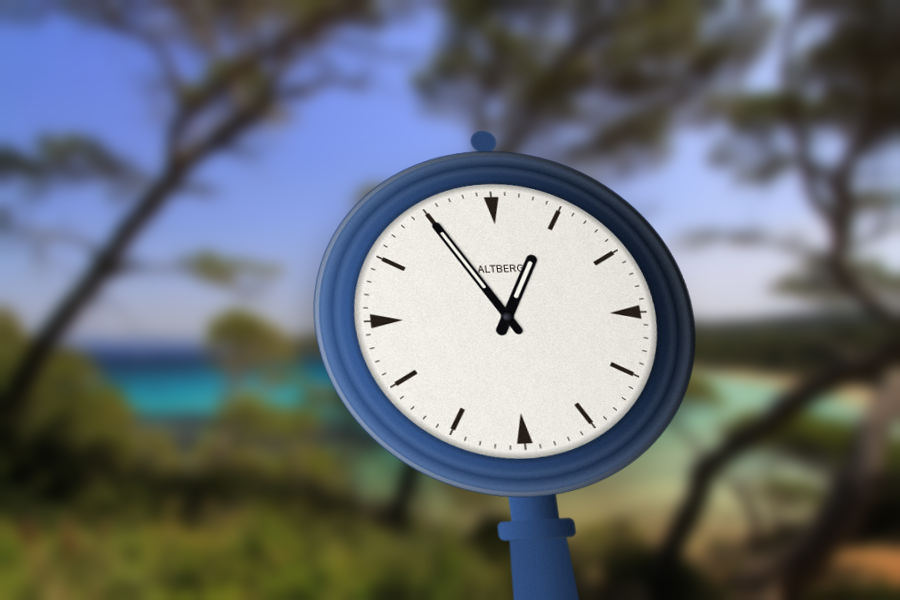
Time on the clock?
12:55
